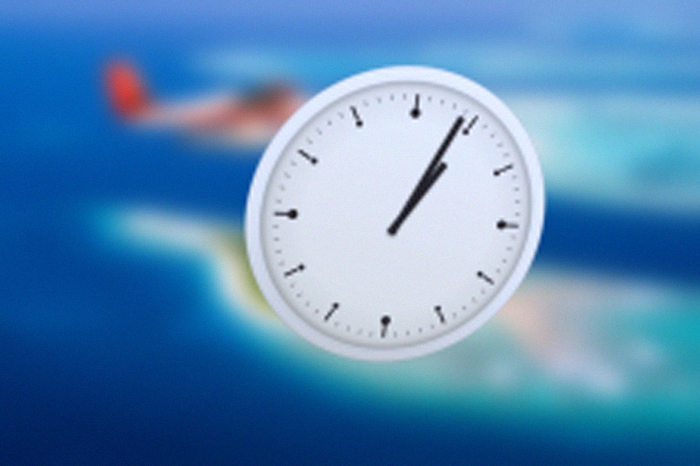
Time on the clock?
1:04
